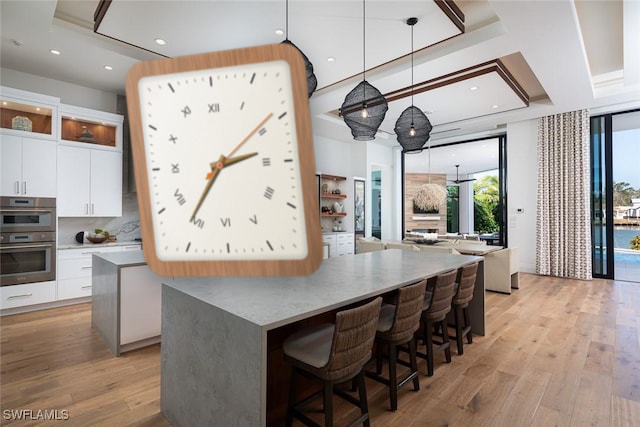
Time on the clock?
2:36:09
